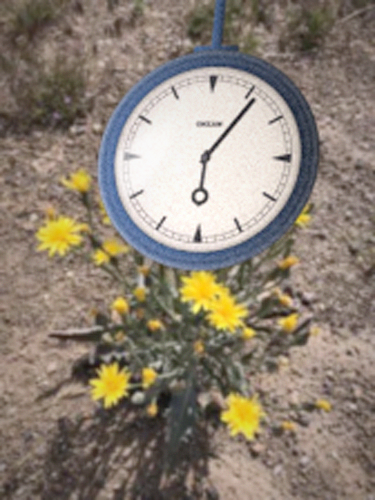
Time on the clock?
6:06
